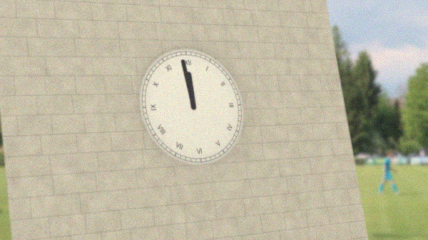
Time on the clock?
11:59
